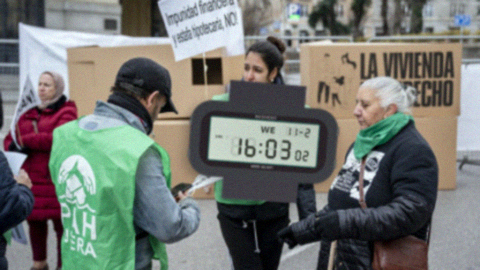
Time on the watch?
16:03
